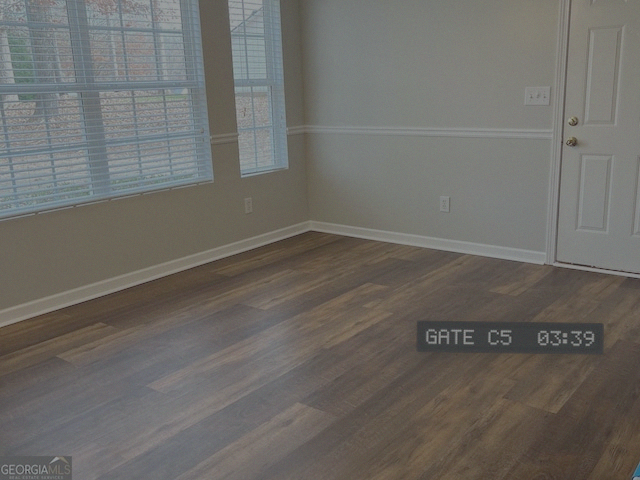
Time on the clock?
3:39
